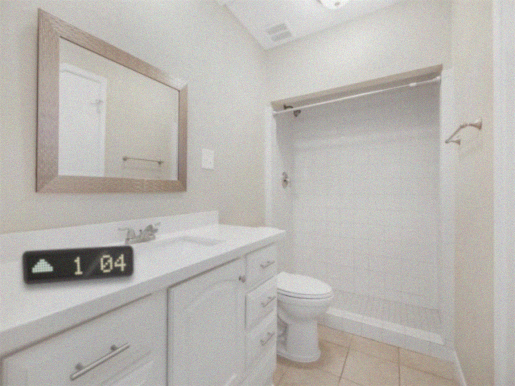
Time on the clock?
1:04
